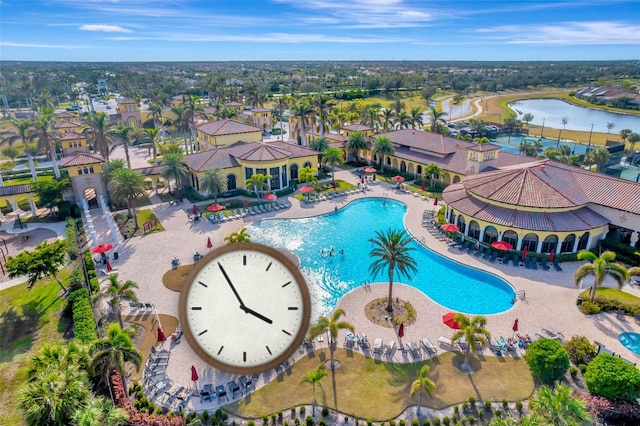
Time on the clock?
3:55
